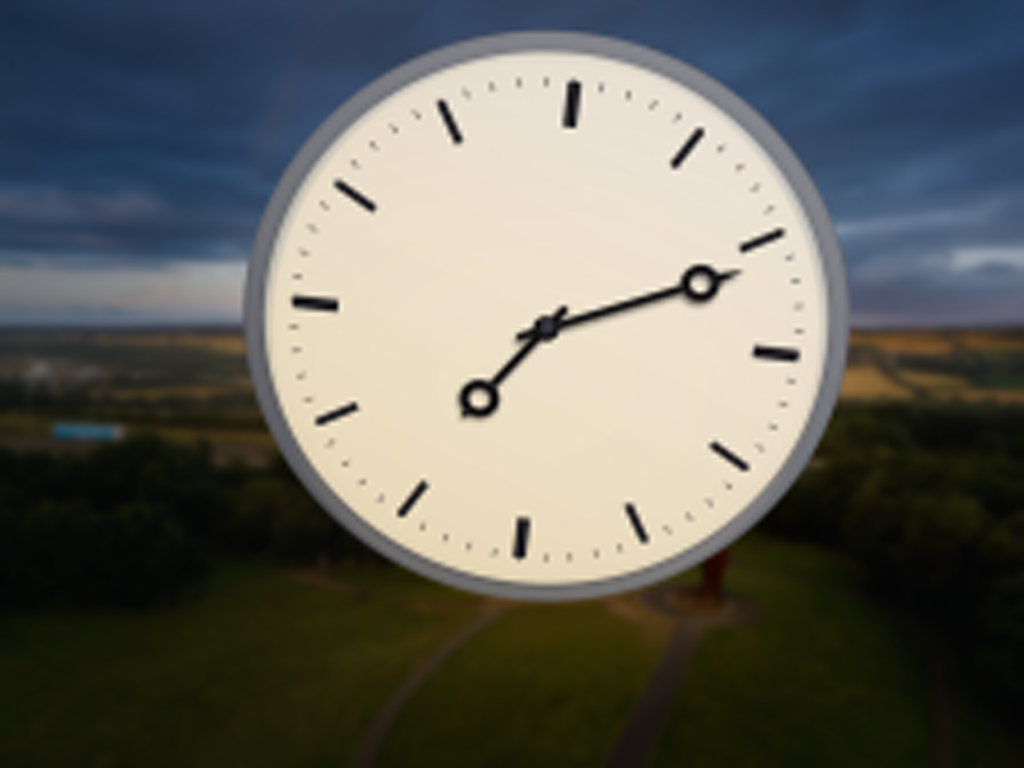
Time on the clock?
7:11
